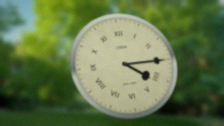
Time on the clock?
4:15
